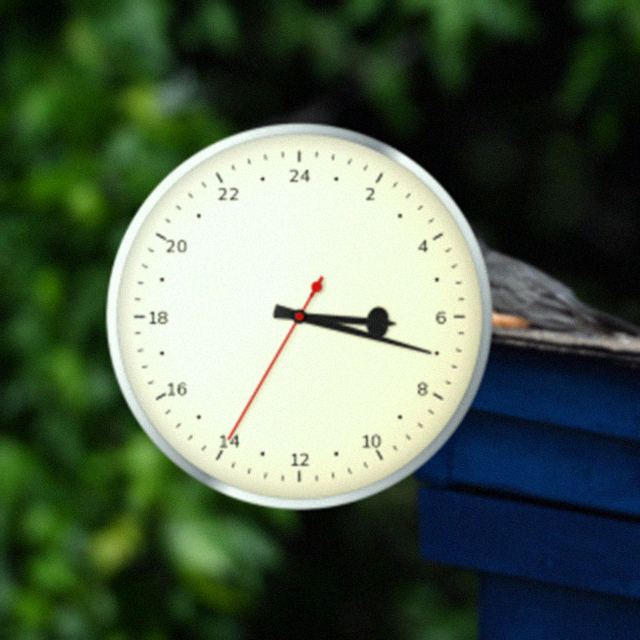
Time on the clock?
6:17:35
